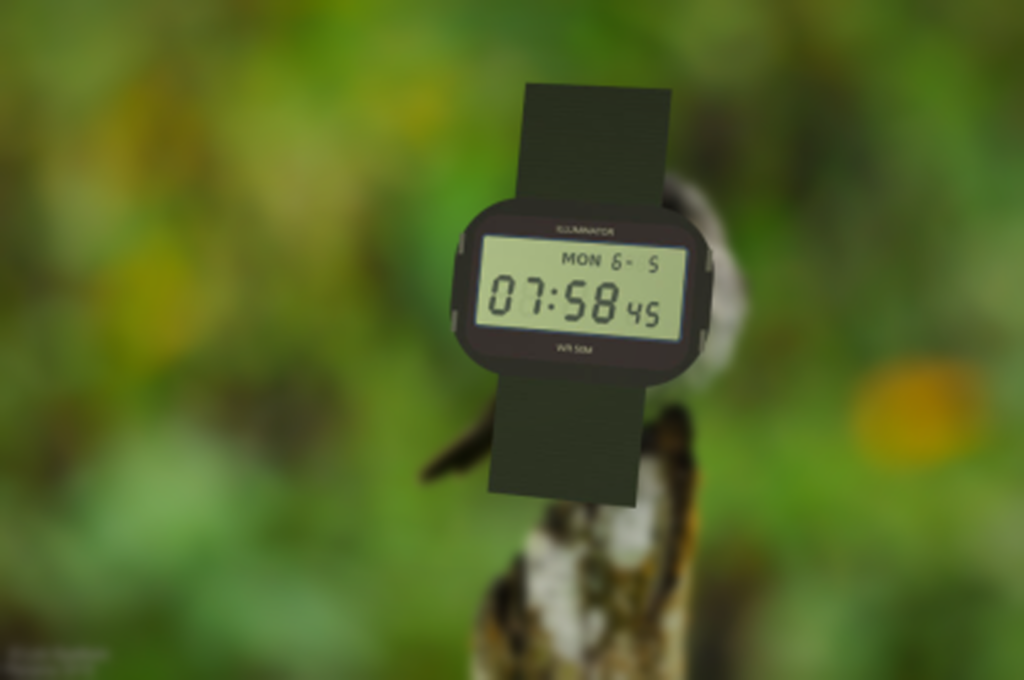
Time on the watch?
7:58:45
